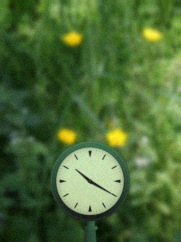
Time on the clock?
10:20
